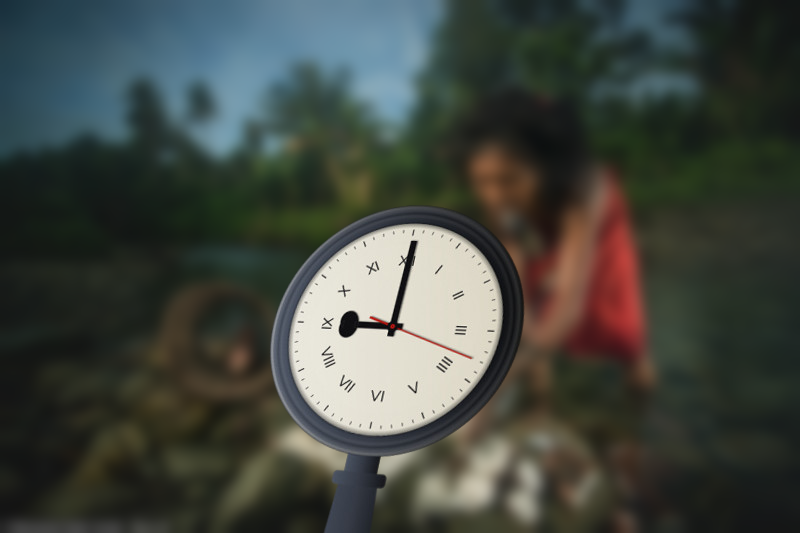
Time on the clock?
9:00:18
